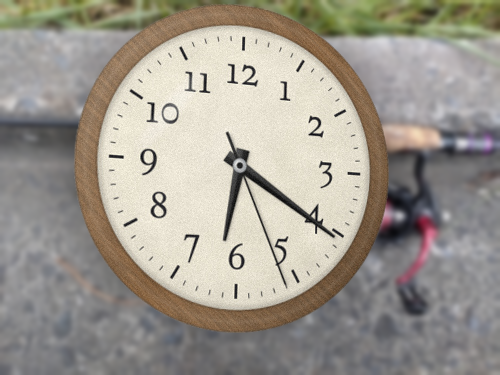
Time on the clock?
6:20:26
